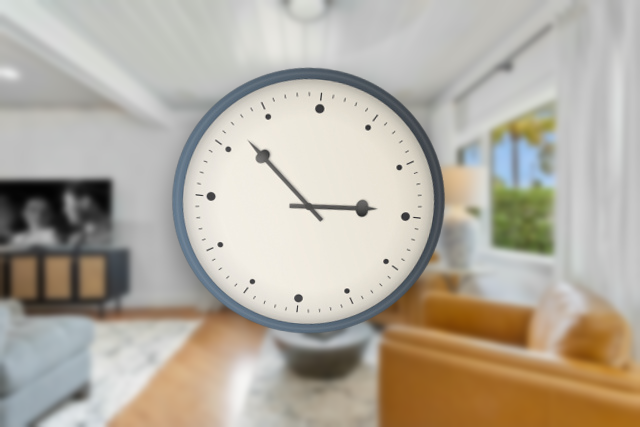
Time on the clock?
2:52
